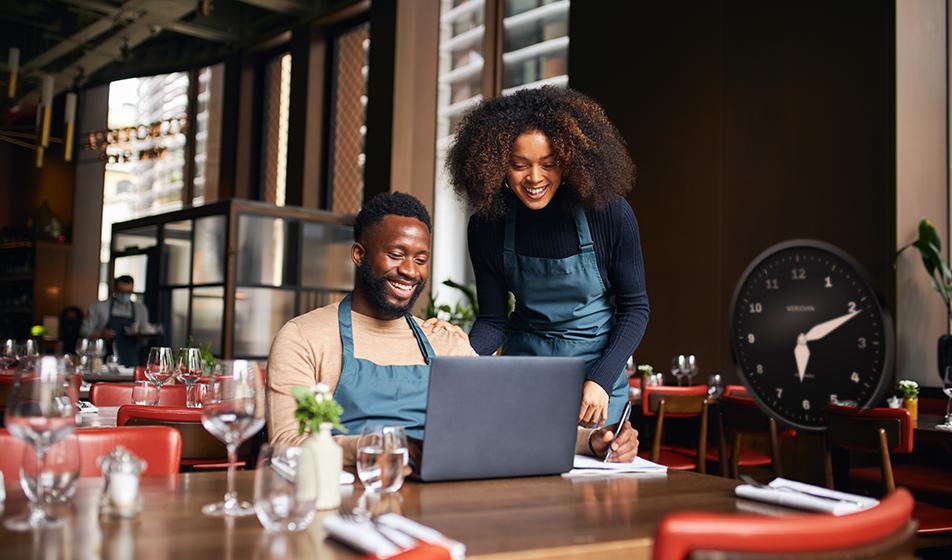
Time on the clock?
6:11
